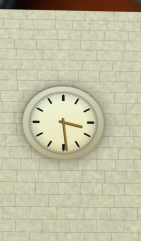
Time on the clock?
3:29
